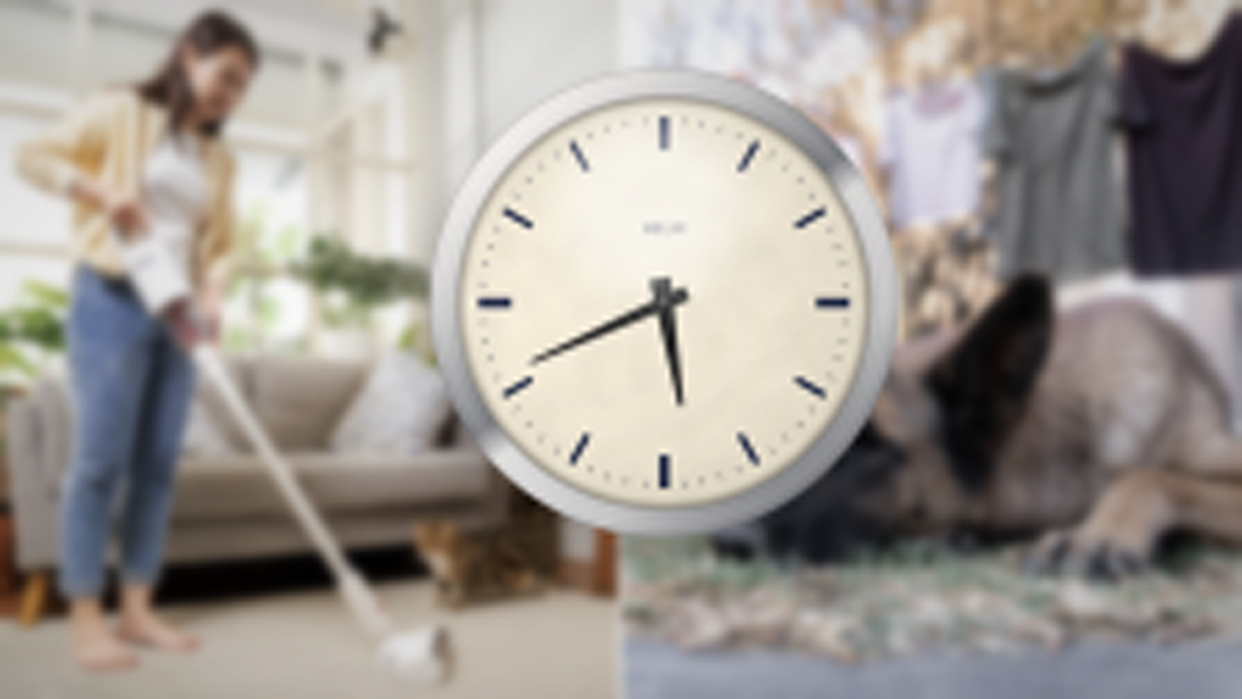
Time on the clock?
5:41
